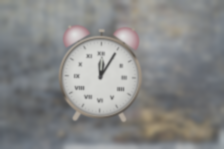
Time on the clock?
12:05
